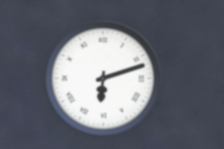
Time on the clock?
6:12
